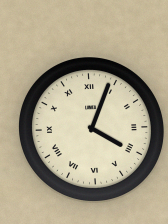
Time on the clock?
4:04
